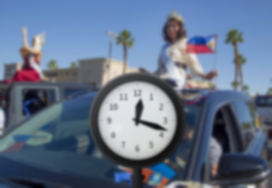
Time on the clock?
12:18
